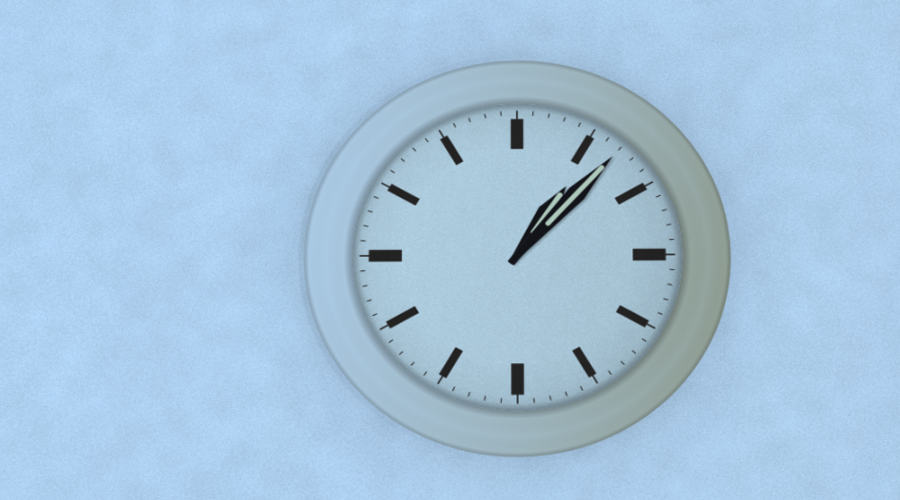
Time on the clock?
1:07
